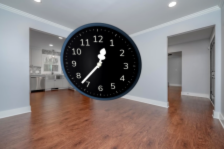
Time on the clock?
12:37
